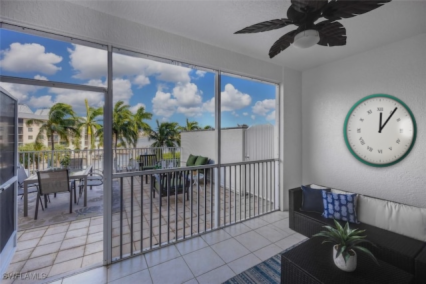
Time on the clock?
12:06
